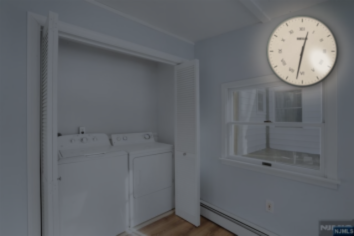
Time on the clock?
12:32
